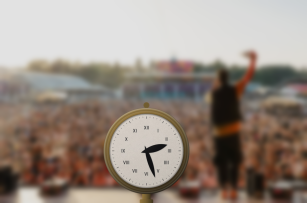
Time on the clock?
2:27
